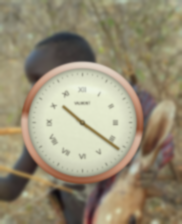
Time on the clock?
10:21
